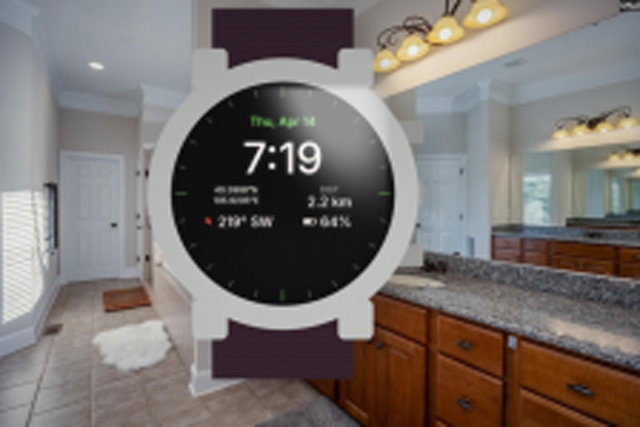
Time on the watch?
7:19
